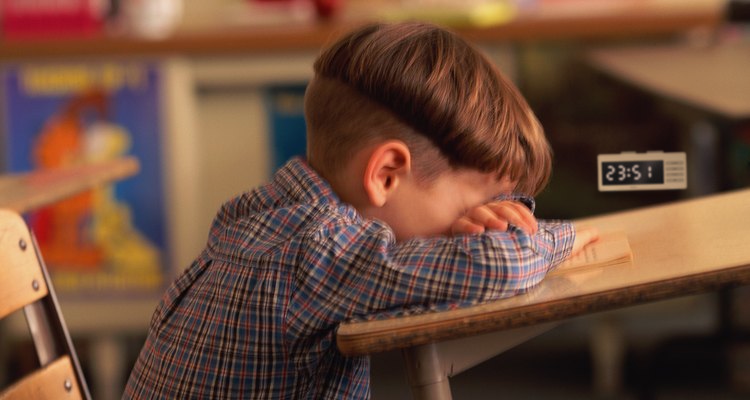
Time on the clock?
23:51
